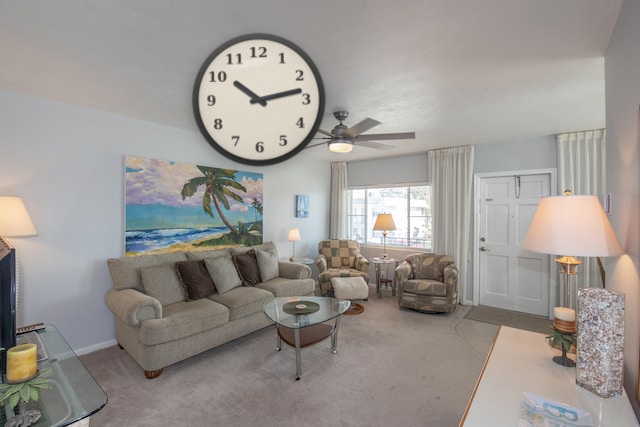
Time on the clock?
10:13
